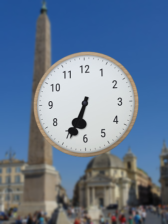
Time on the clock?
6:34
